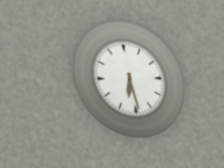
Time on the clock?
6:29
